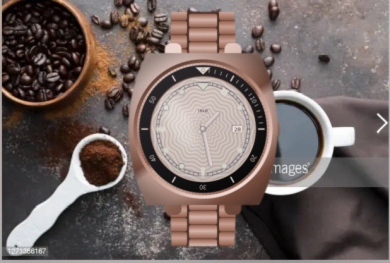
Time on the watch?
1:28
